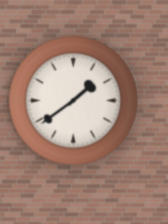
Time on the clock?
1:39
